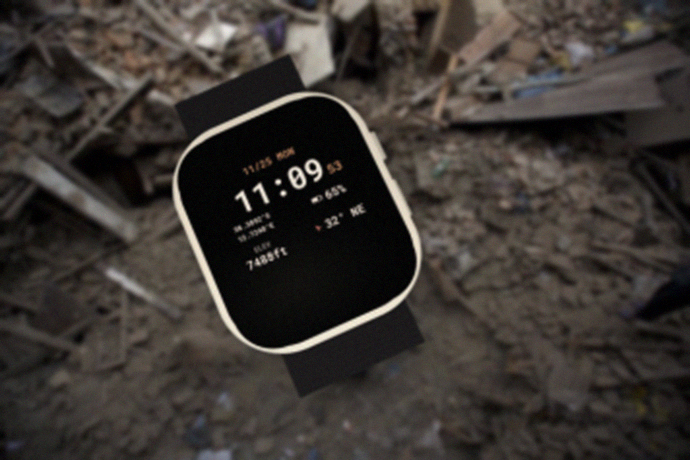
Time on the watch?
11:09
